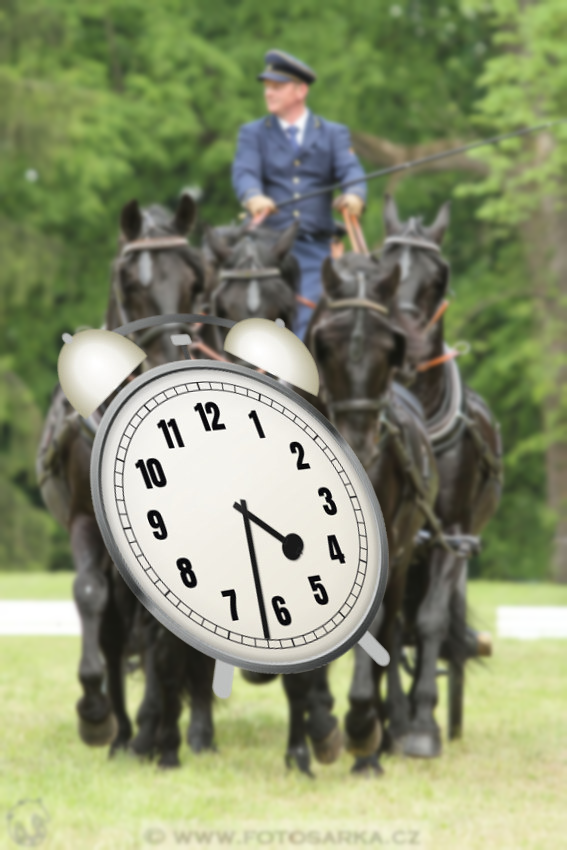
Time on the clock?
4:32
